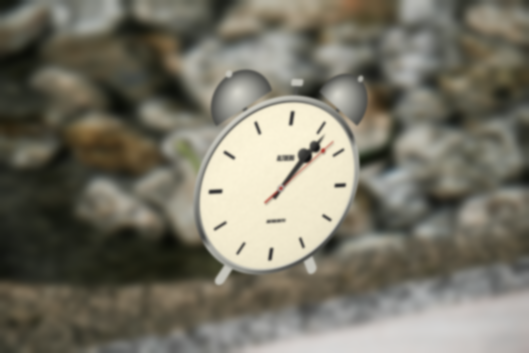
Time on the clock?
1:06:08
